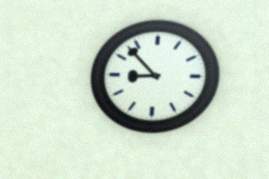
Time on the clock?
8:53
